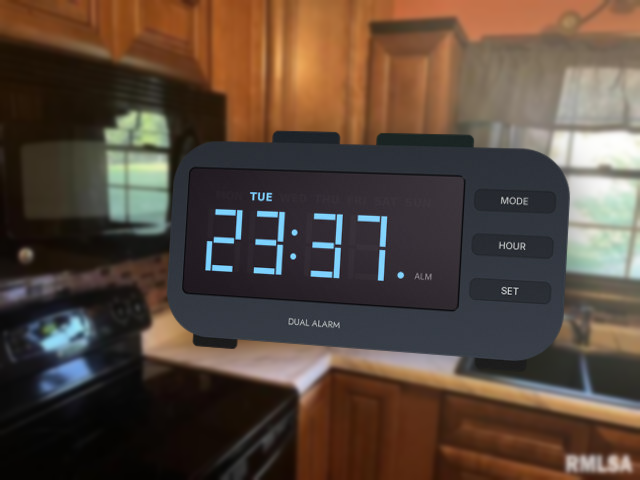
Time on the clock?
23:37
